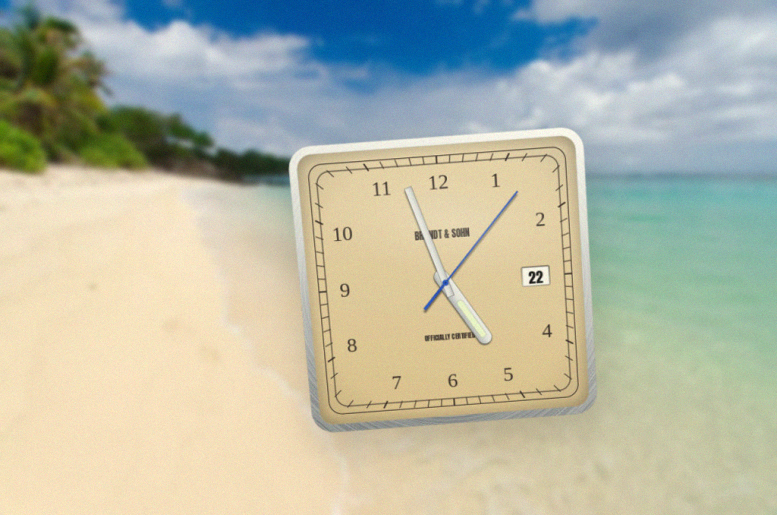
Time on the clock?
4:57:07
